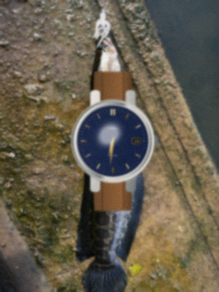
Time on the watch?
6:31
